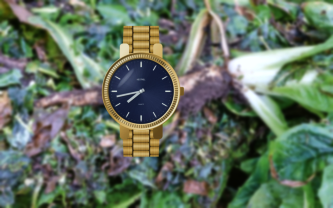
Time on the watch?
7:43
